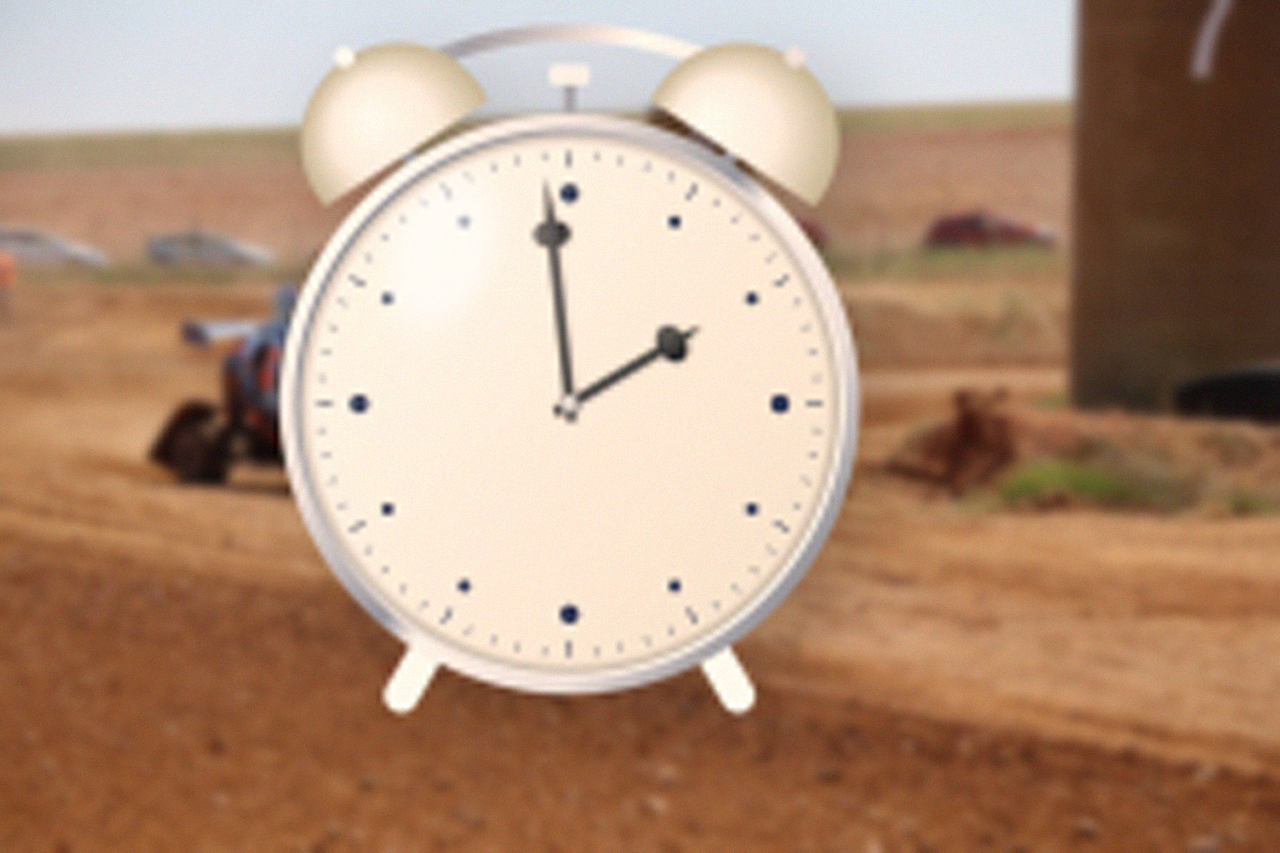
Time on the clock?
1:59
